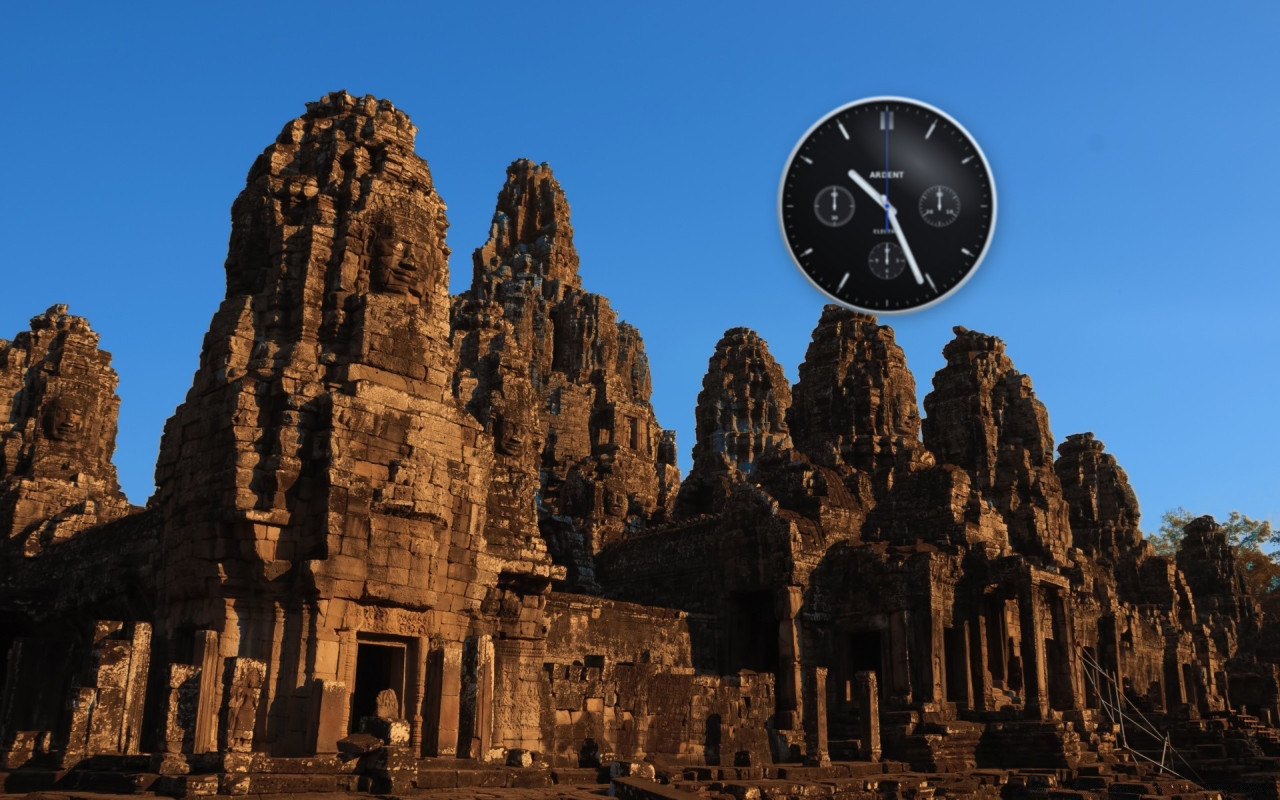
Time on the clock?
10:26
